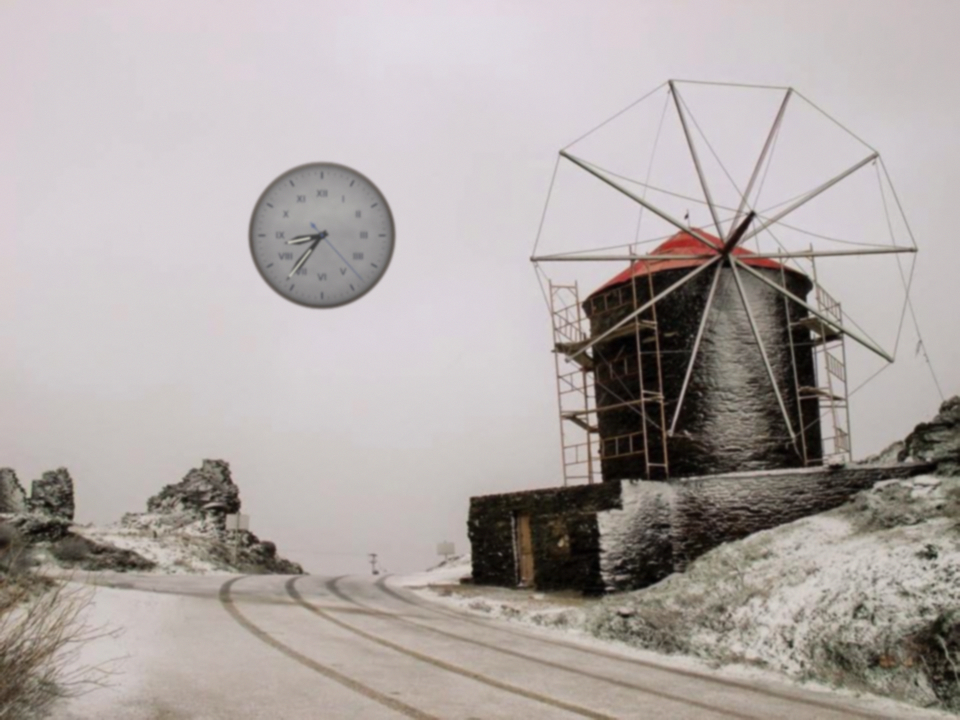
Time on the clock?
8:36:23
